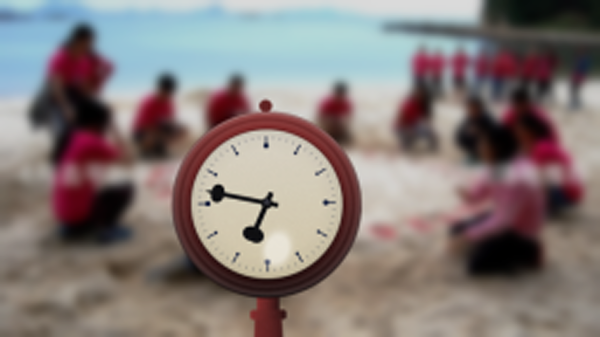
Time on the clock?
6:47
